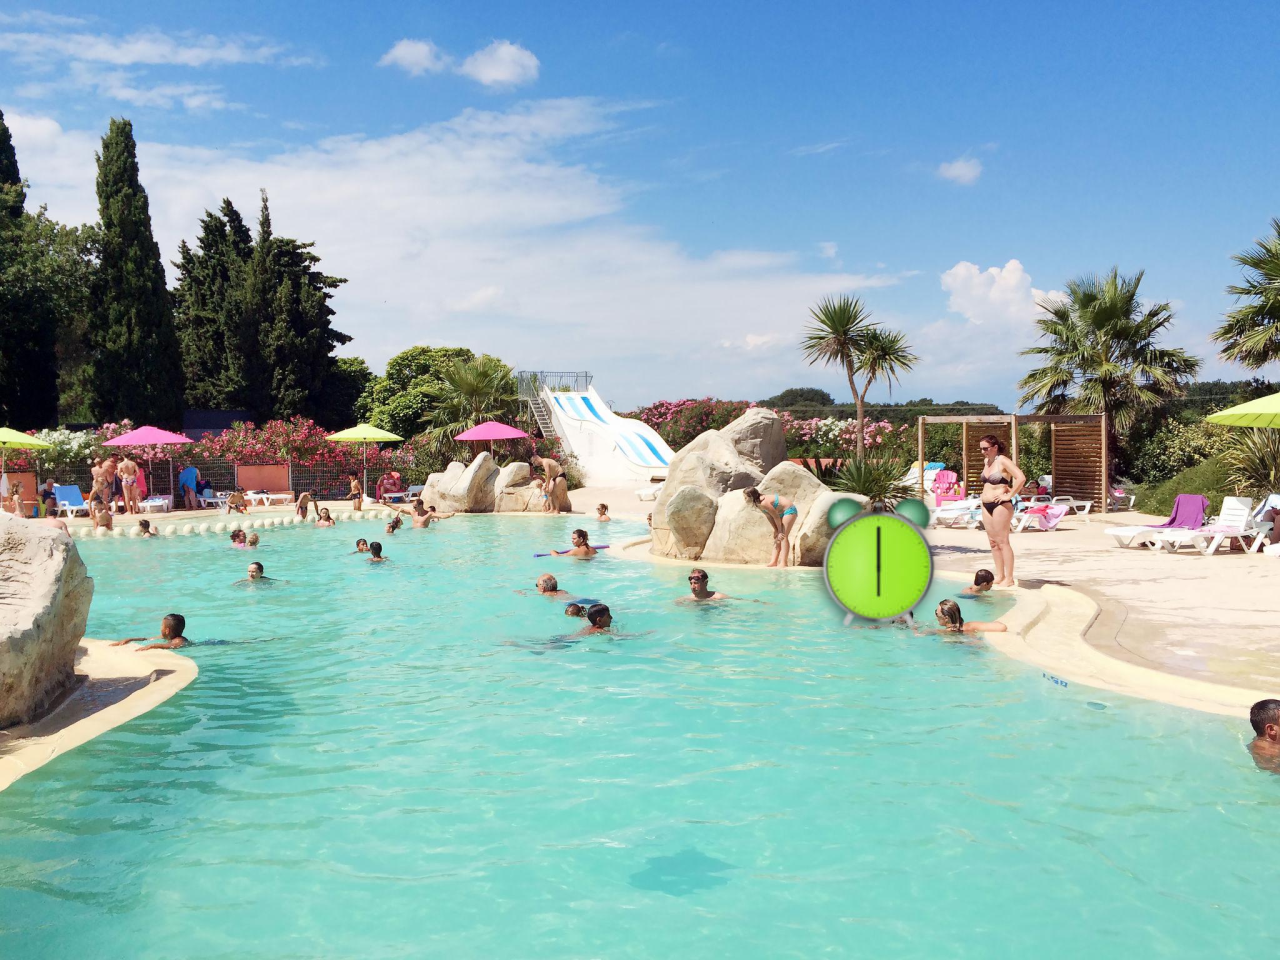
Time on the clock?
6:00
